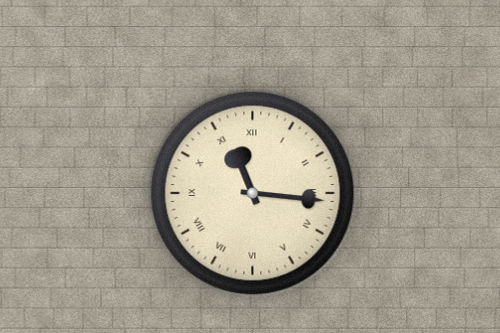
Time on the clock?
11:16
